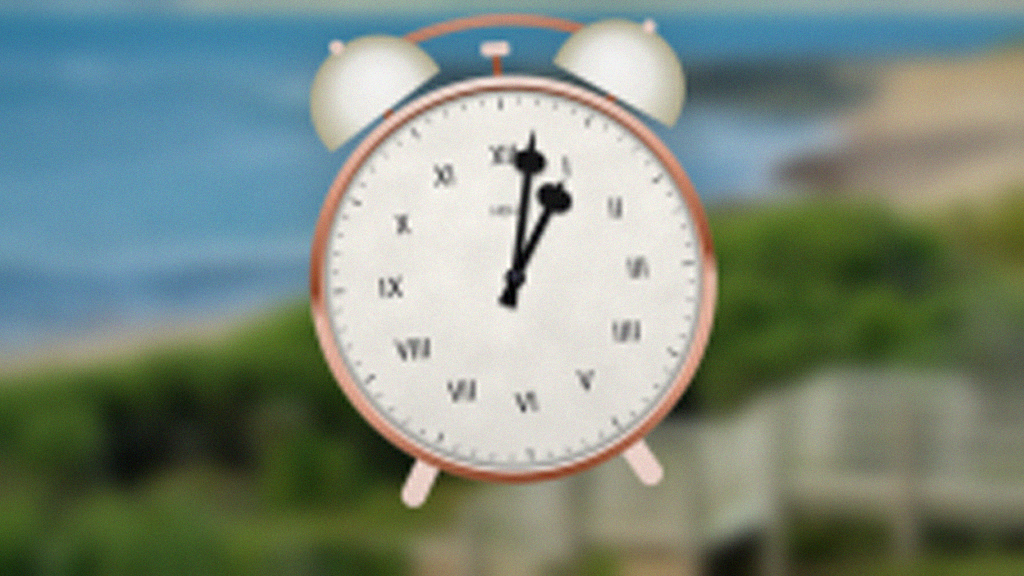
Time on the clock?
1:02
